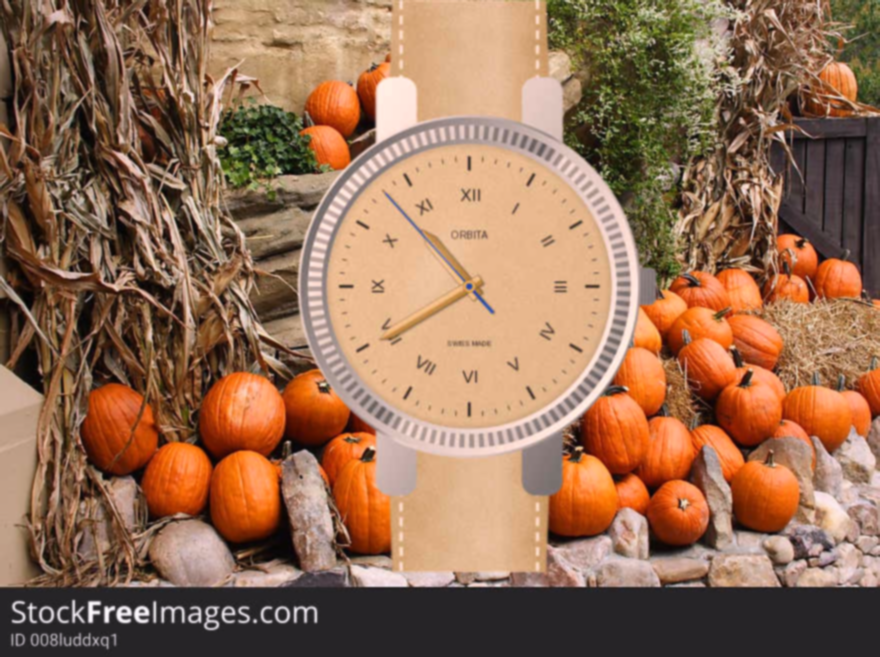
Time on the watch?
10:39:53
